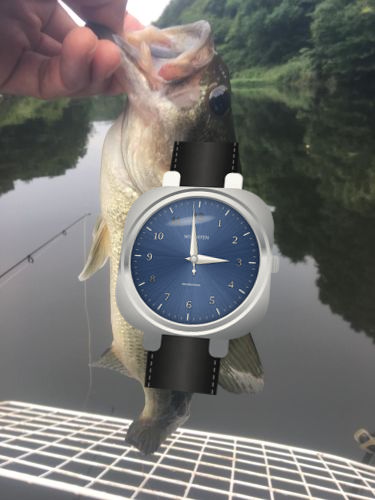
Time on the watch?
2:58:59
